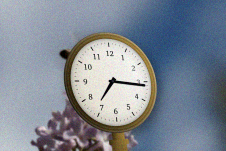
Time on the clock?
7:16
